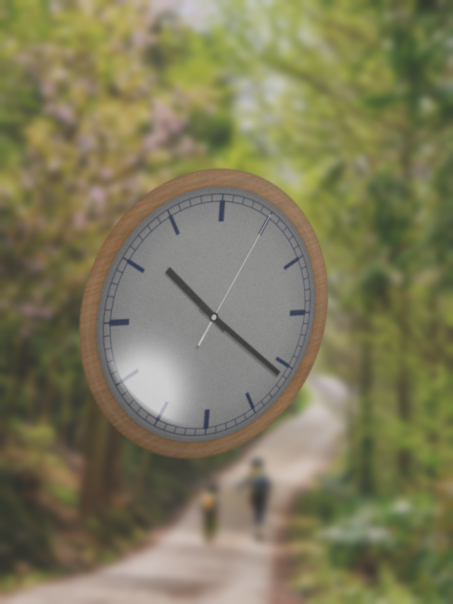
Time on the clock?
10:21:05
